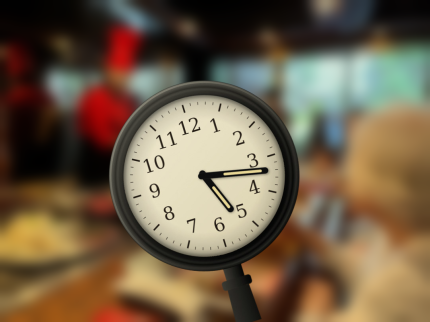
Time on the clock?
5:17
